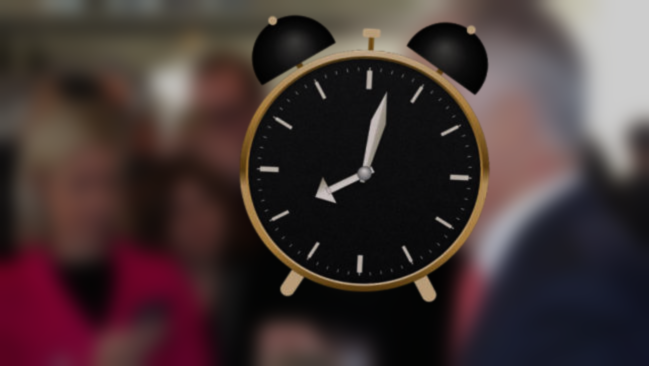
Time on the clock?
8:02
